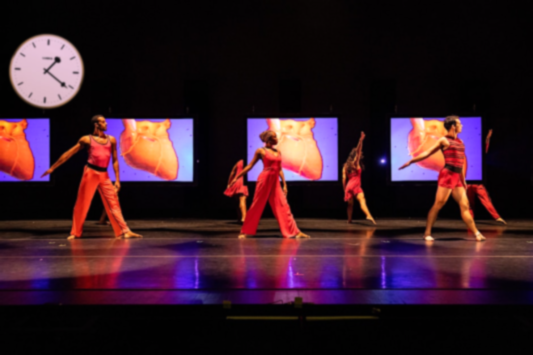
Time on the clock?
1:21
